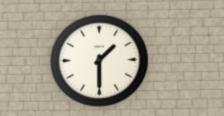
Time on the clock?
1:30
